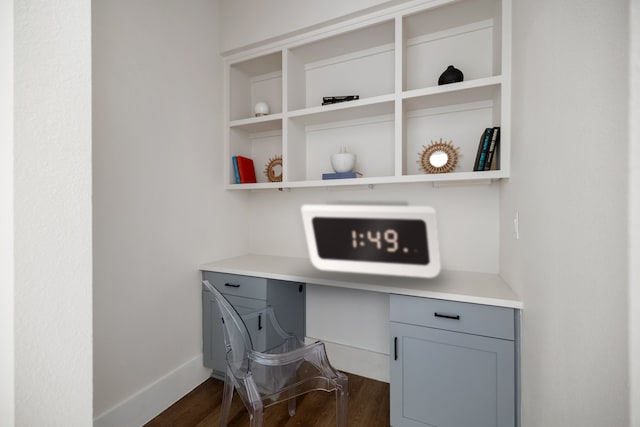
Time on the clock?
1:49
